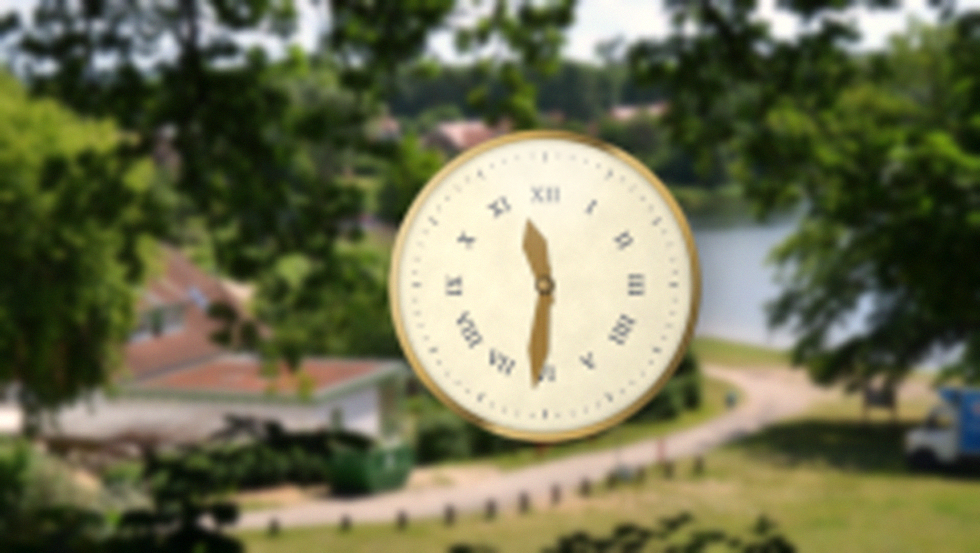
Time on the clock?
11:31
